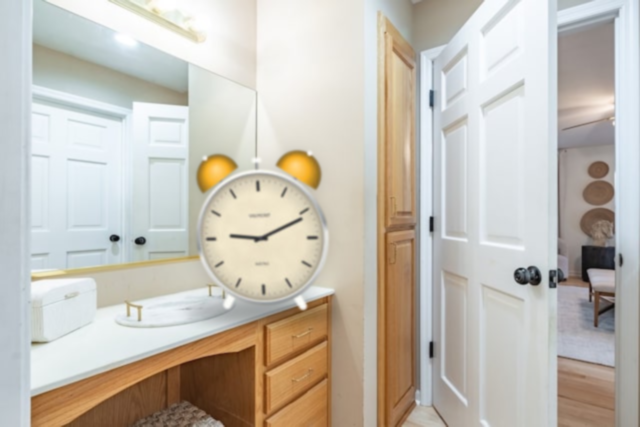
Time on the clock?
9:11
